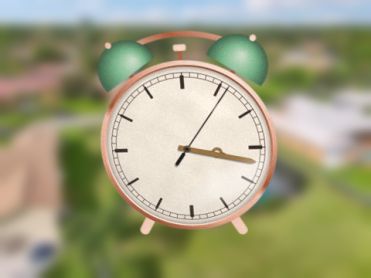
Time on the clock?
3:17:06
